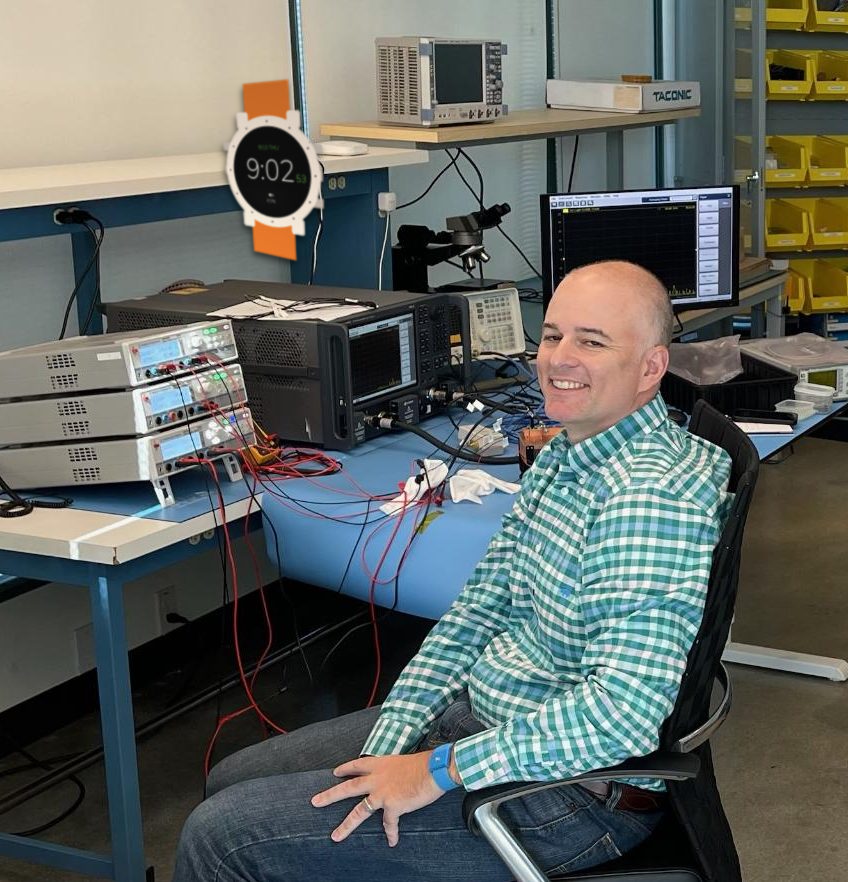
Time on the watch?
9:02
